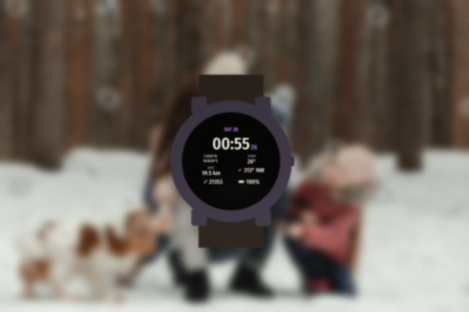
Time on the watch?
0:55
